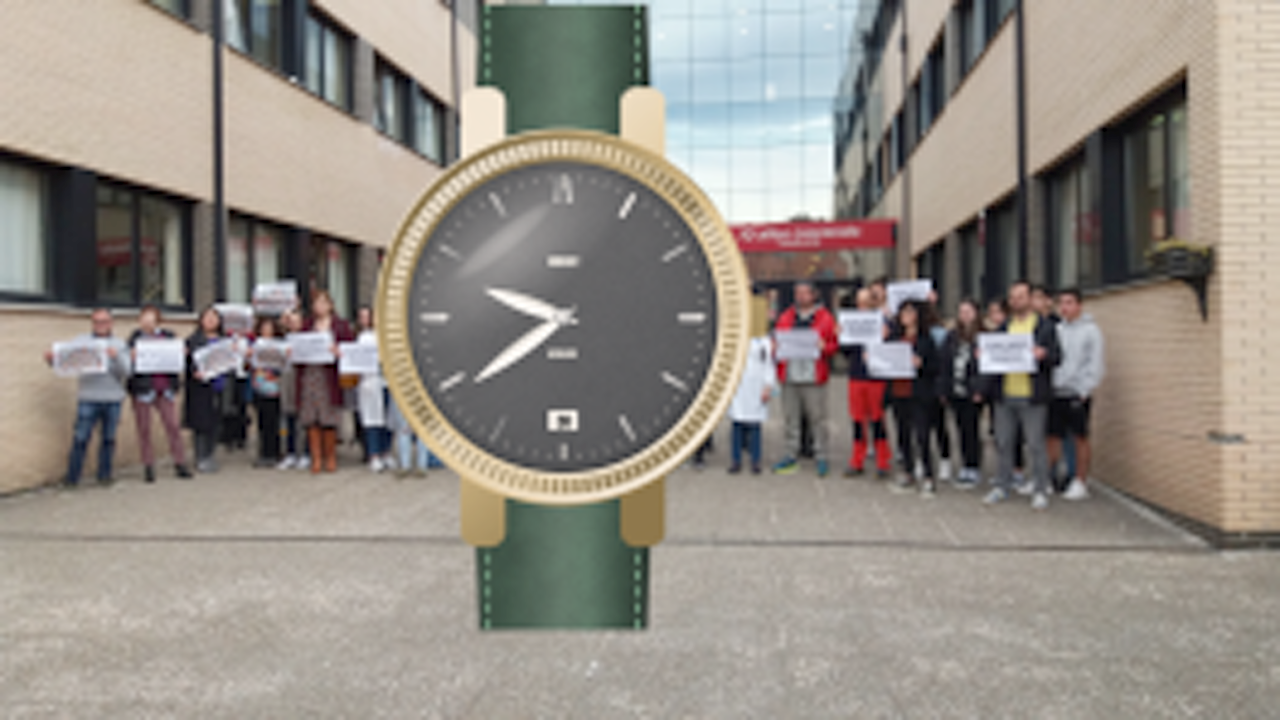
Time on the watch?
9:39
